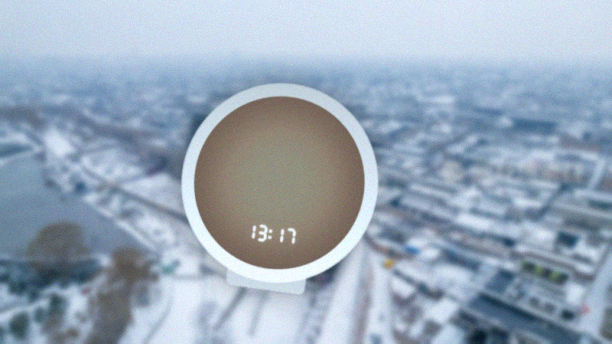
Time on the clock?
13:17
